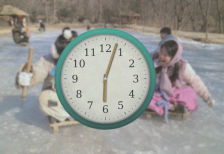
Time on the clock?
6:03
